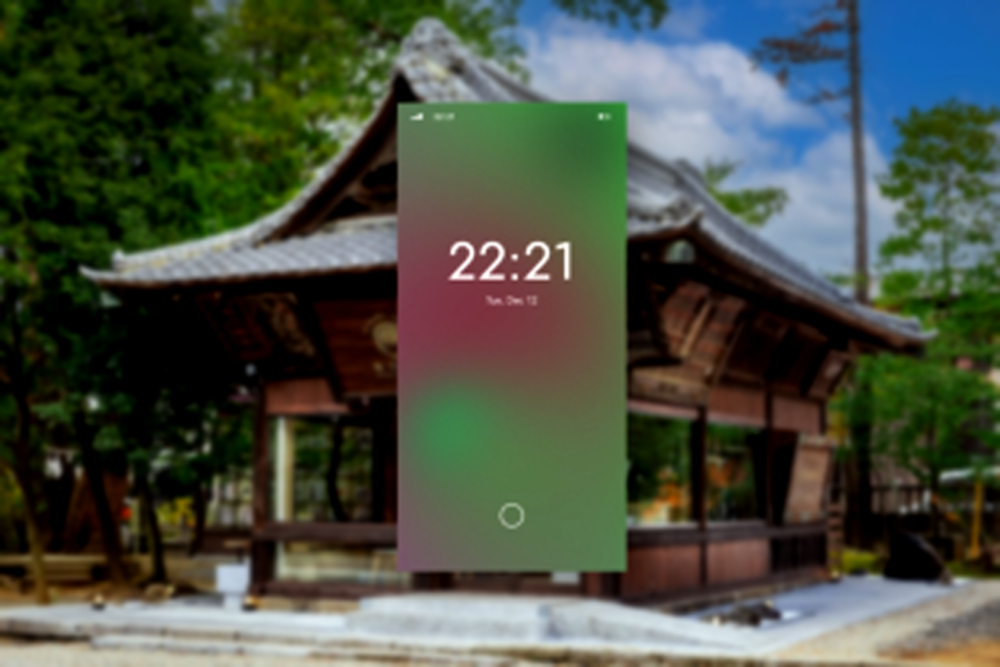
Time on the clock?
22:21
